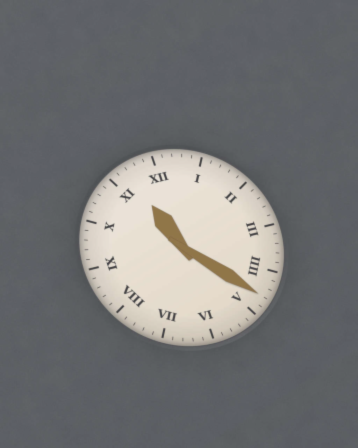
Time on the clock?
11:23
